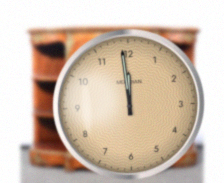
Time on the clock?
11:59
